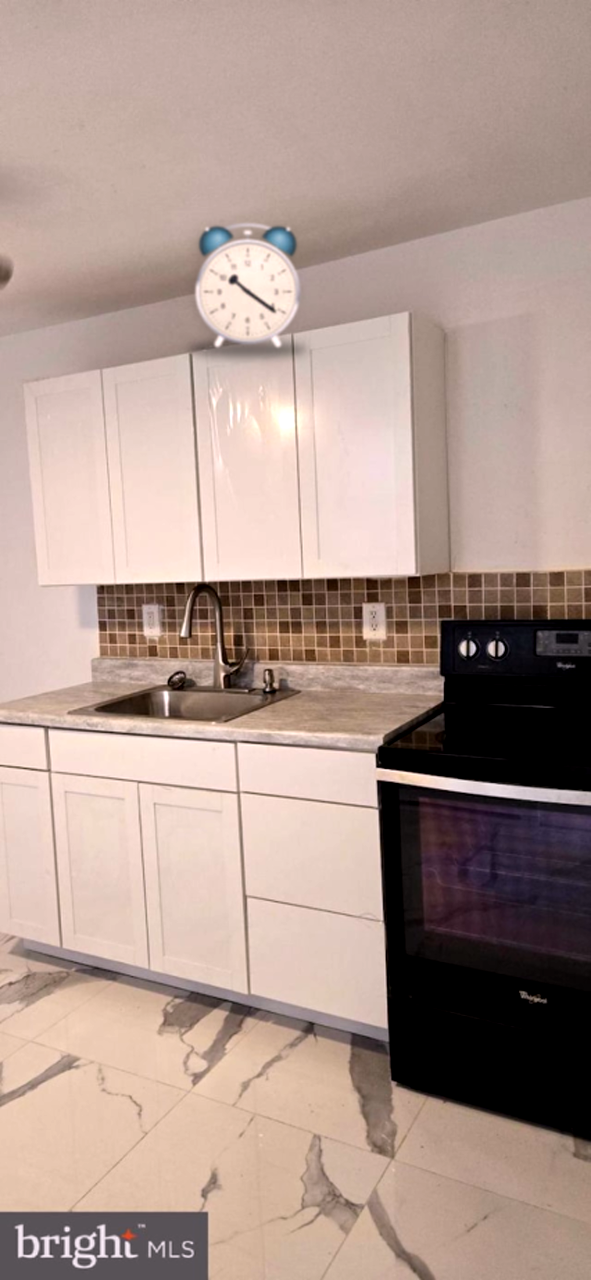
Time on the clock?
10:21
